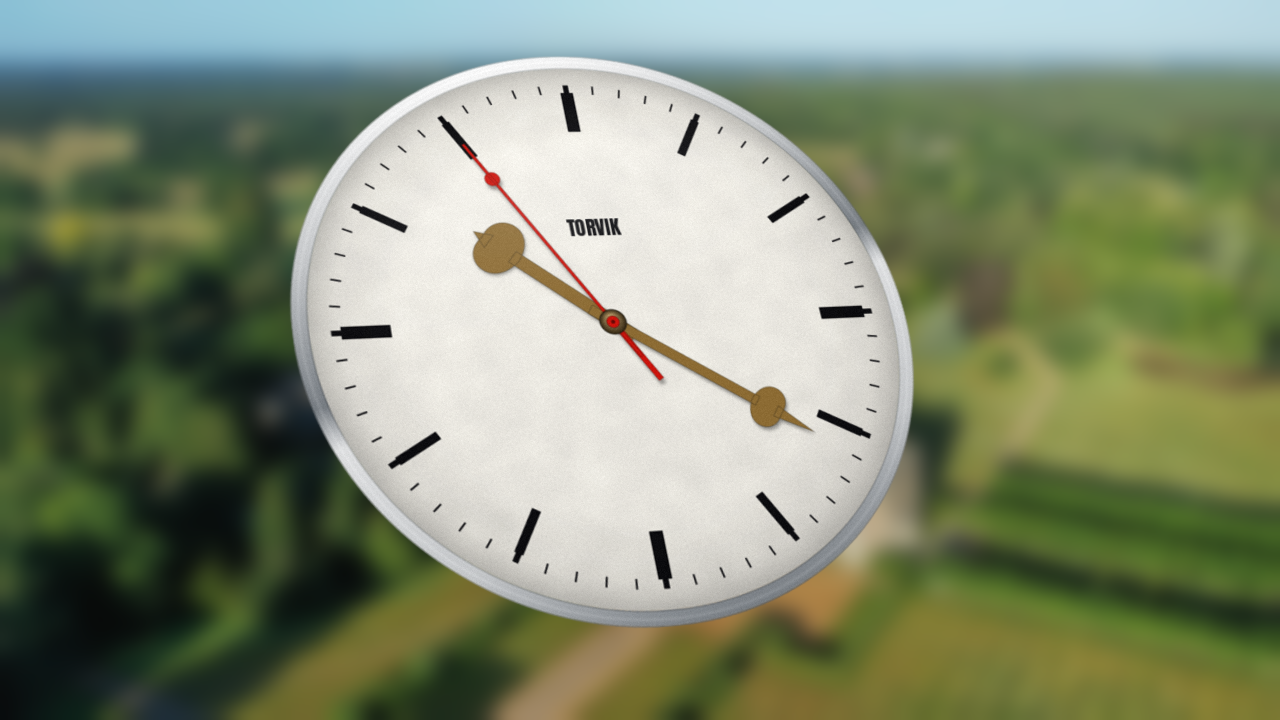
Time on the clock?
10:20:55
